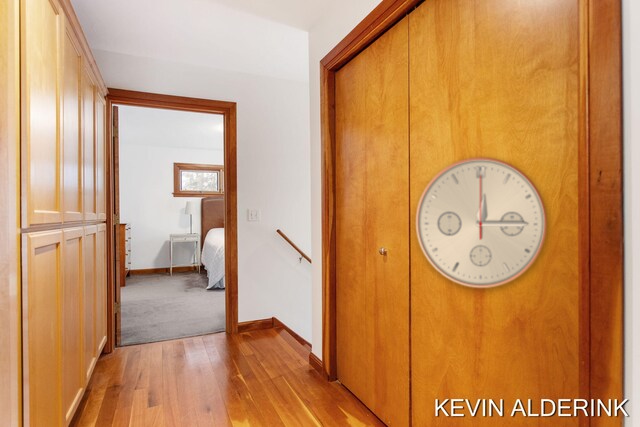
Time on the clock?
12:15
